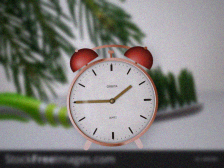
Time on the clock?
1:45
